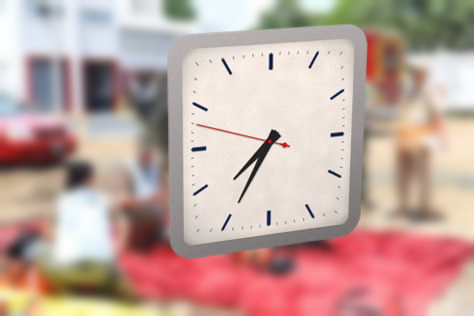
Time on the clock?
7:34:48
